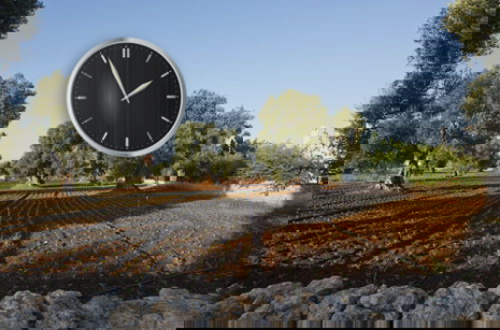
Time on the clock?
1:56
